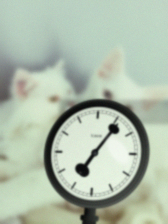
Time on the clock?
7:06
